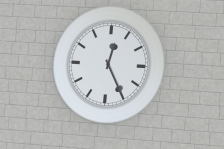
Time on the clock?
12:25
